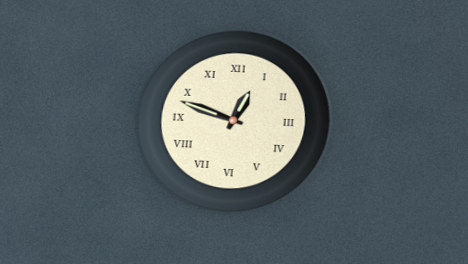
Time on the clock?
12:48
